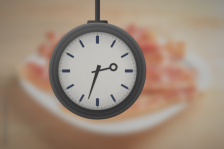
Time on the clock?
2:33
